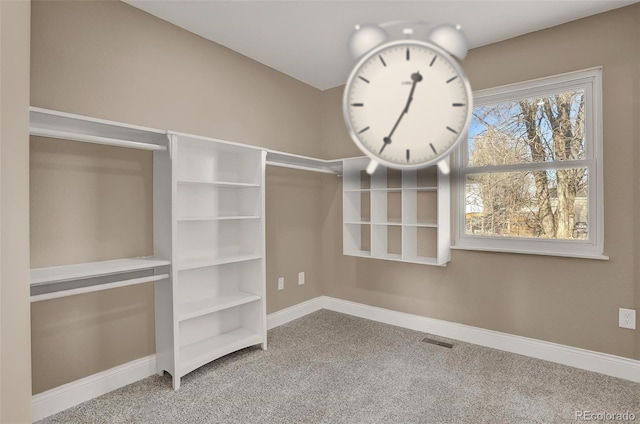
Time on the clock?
12:35
